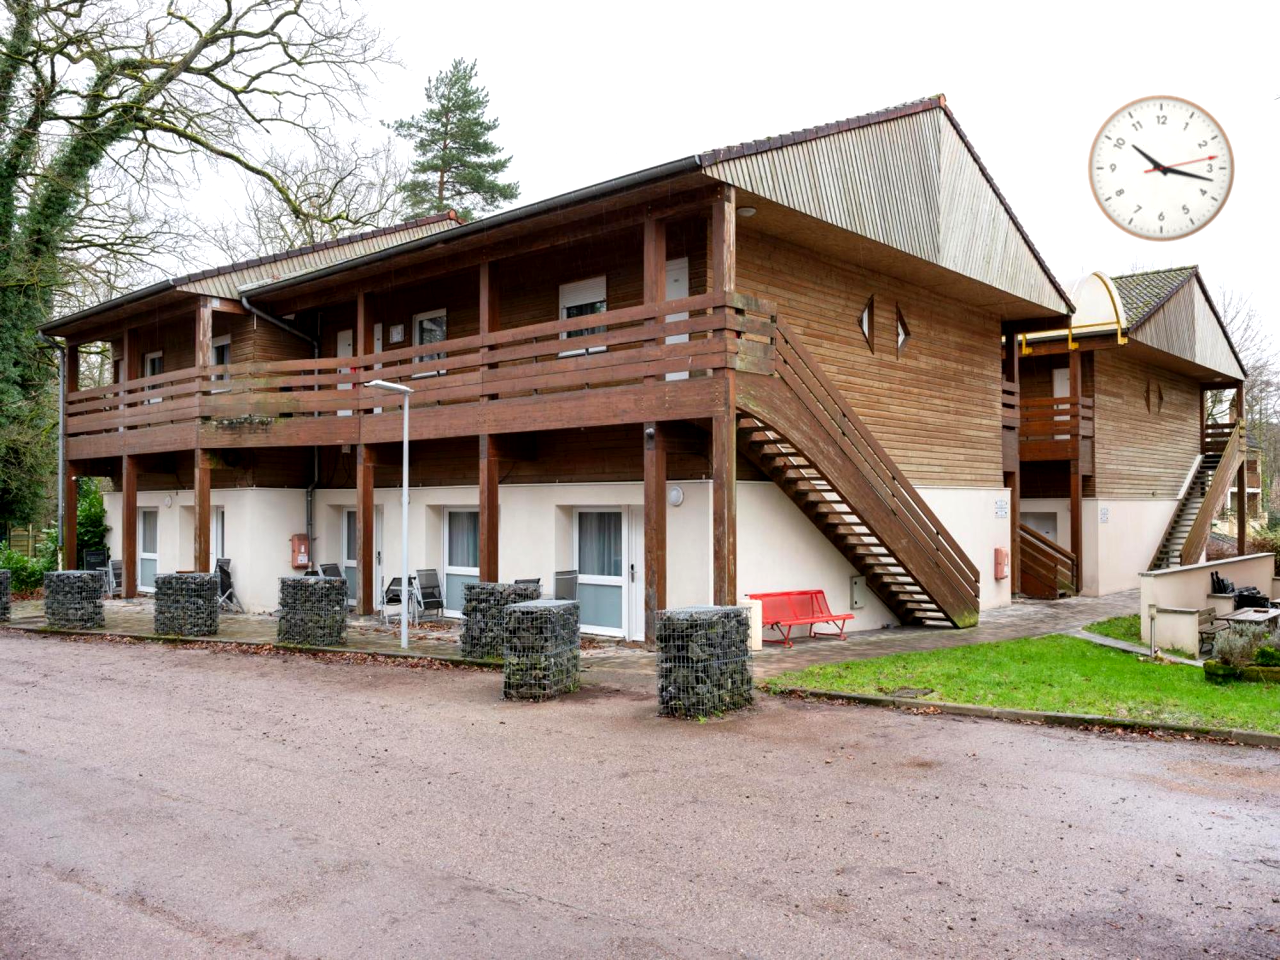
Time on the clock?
10:17:13
